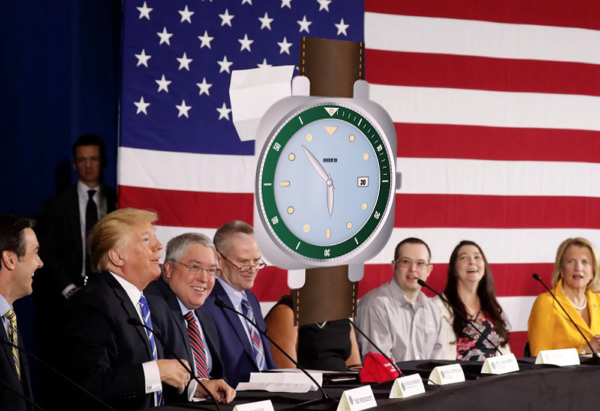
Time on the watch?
5:53
